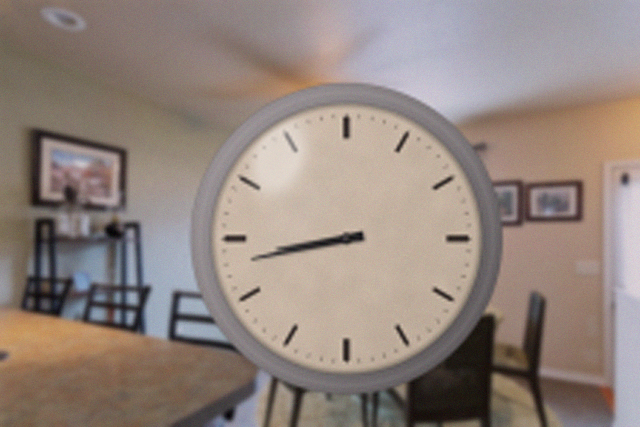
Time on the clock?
8:43
